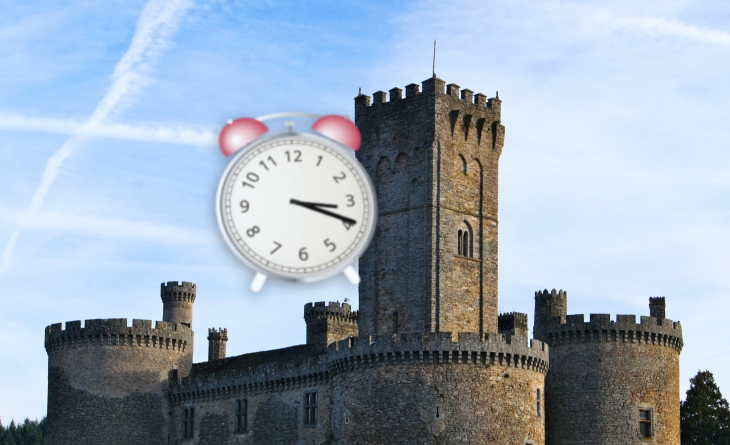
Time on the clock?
3:19
